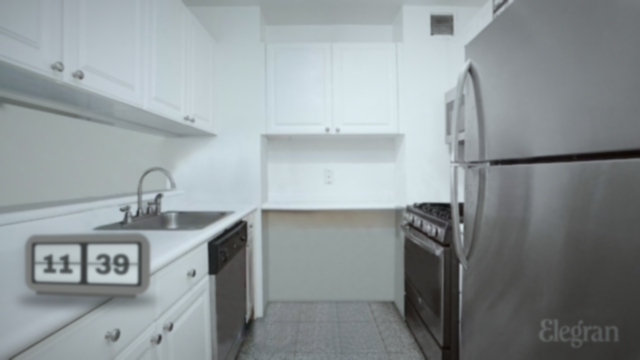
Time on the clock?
11:39
